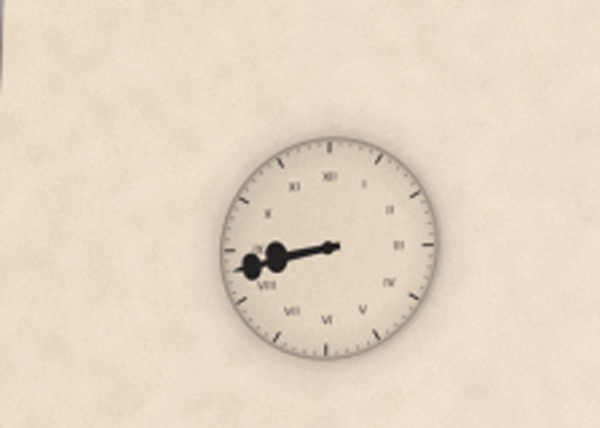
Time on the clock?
8:43
